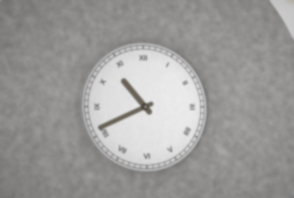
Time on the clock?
10:41
